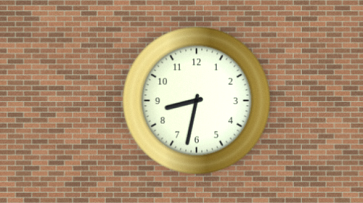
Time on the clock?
8:32
